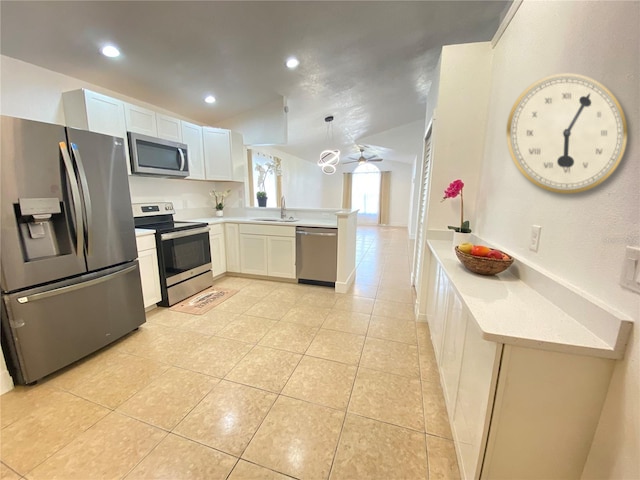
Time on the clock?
6:05
